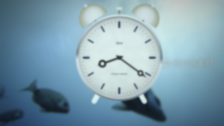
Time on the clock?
8:21
